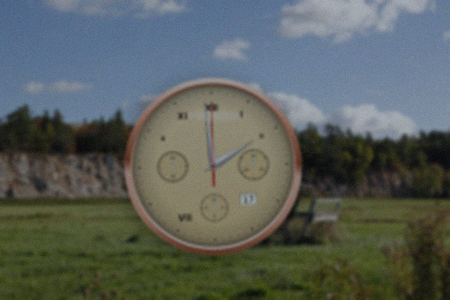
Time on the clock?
1:59
